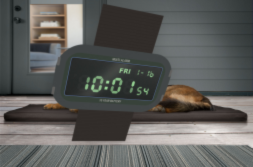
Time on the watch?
10:01:54
